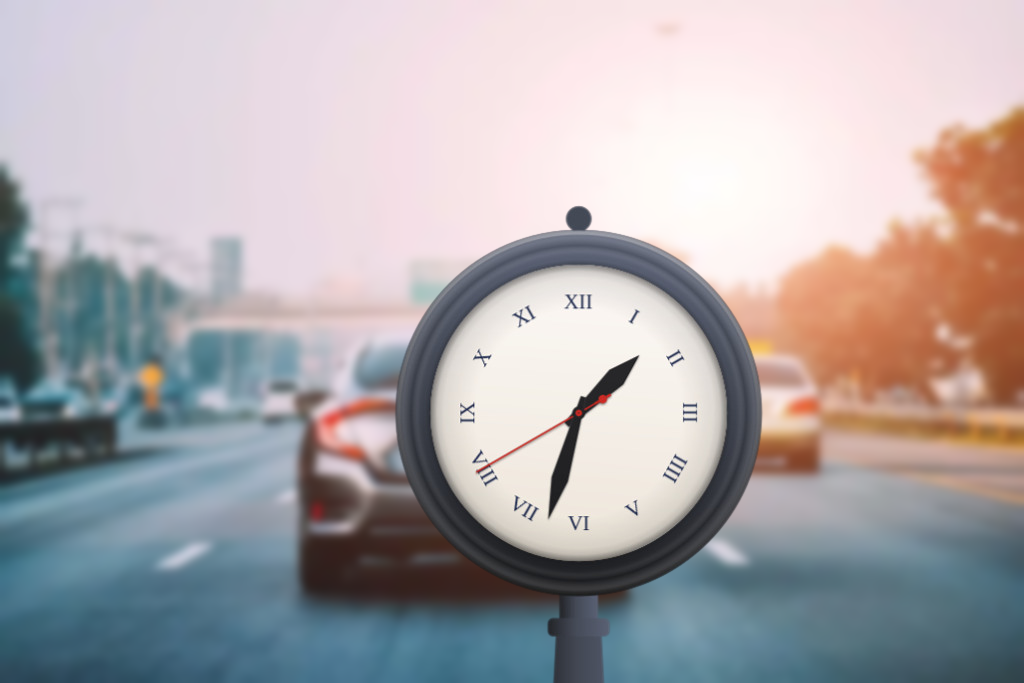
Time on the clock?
1:32:40
